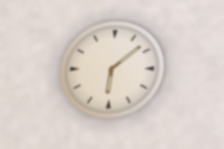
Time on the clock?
6:08
